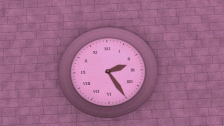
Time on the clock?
2:25
